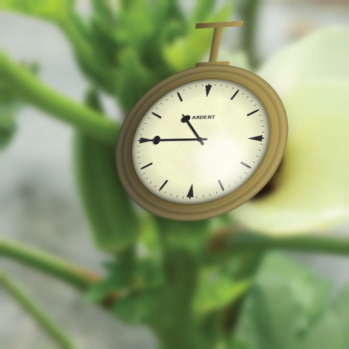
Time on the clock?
10:45
